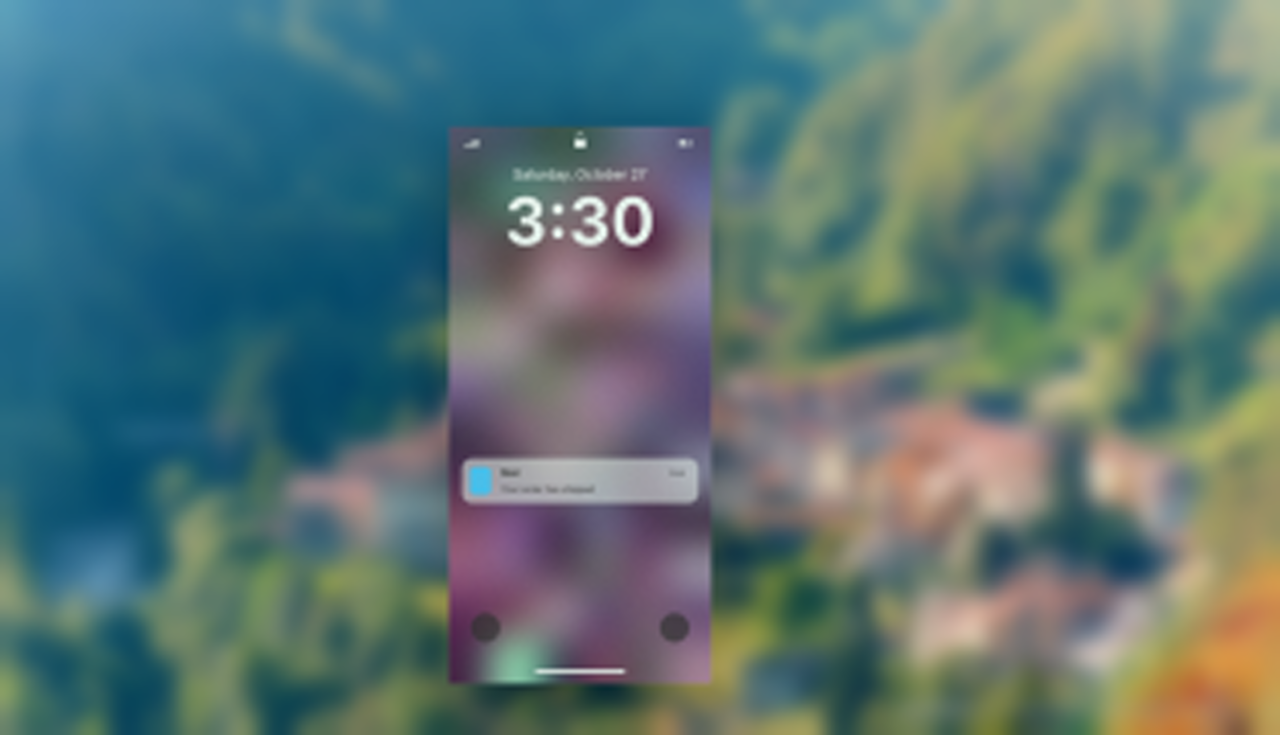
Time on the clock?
3:30
